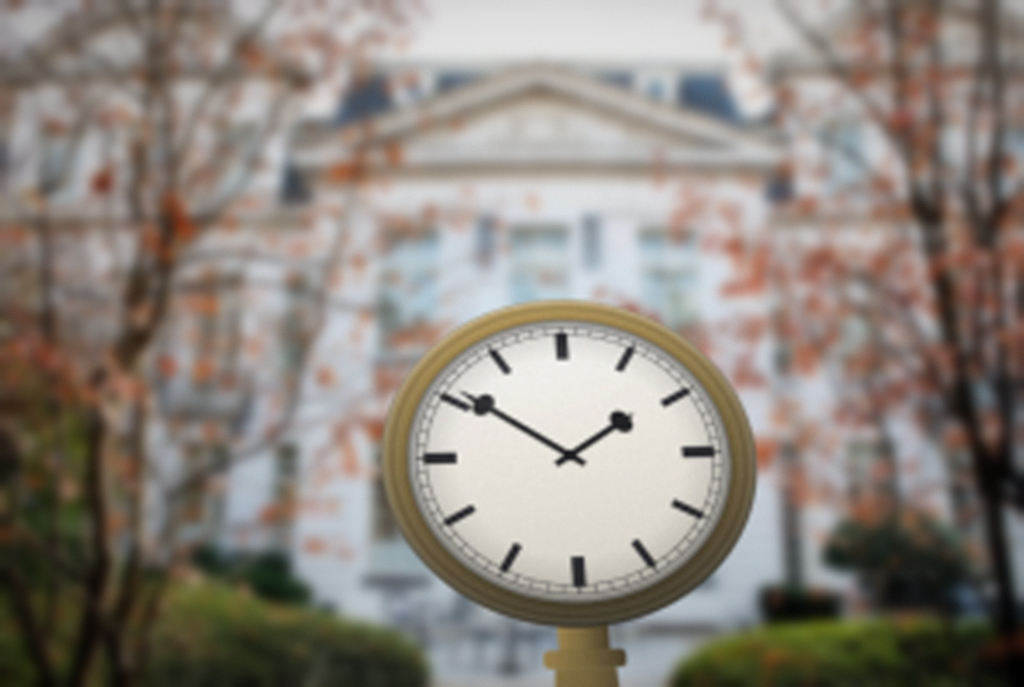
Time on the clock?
1:51
